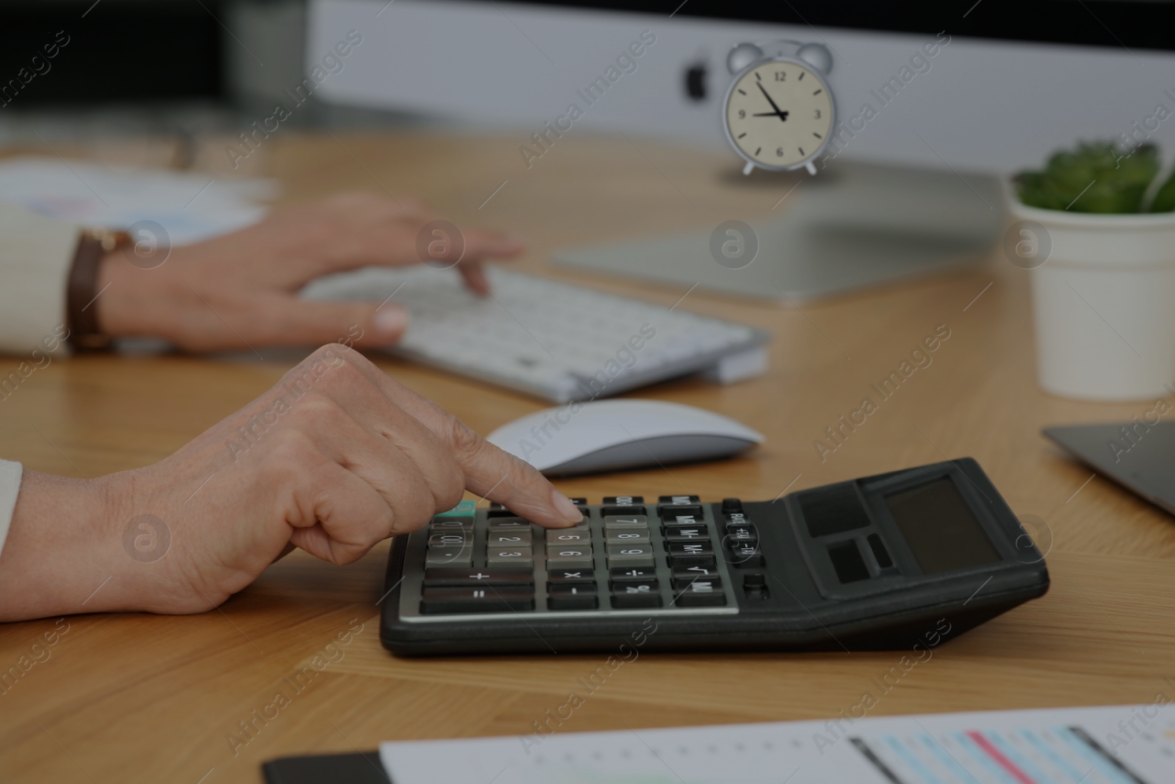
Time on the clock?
8:54
